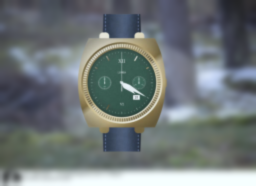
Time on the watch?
4:20
